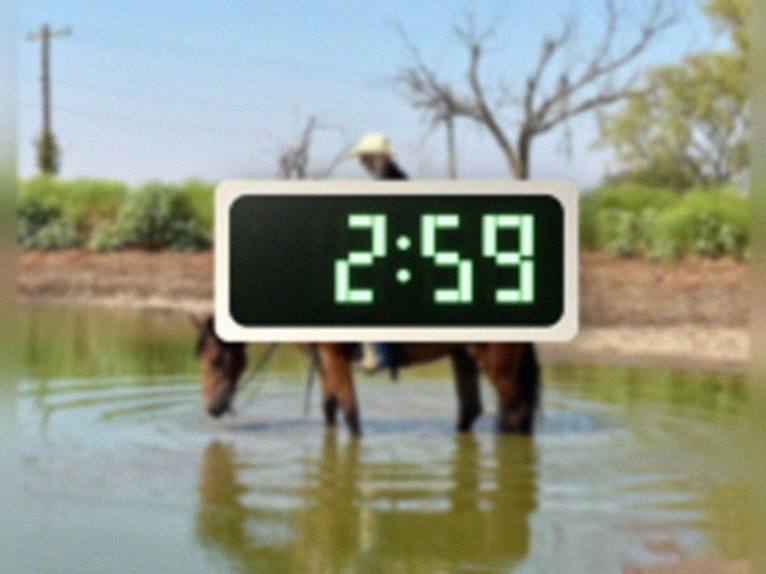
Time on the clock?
2:59
